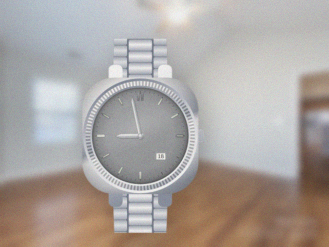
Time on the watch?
8:58
